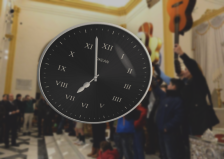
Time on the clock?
6:57
